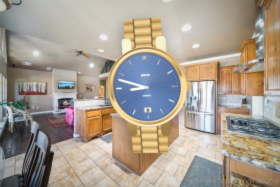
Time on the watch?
8:48
